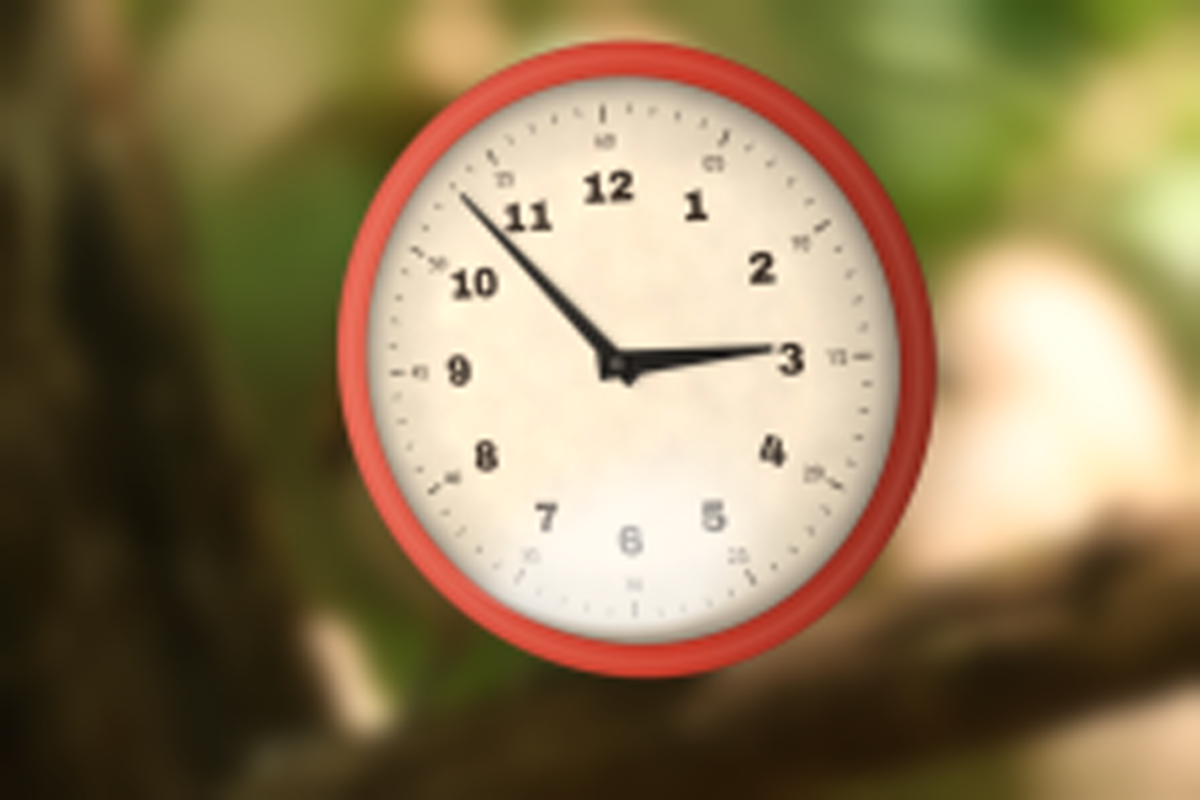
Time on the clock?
2:53
